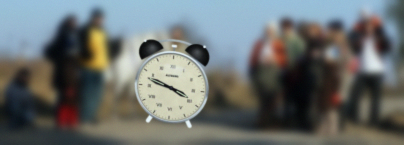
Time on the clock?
3:48
